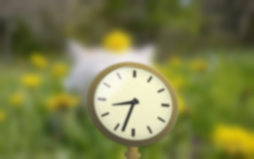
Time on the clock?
8:33
